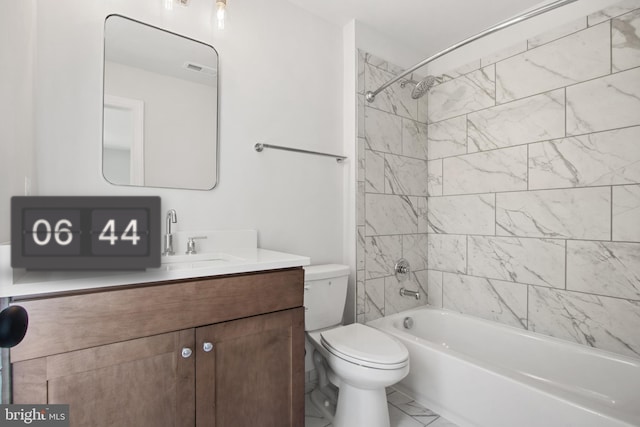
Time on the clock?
6:44
